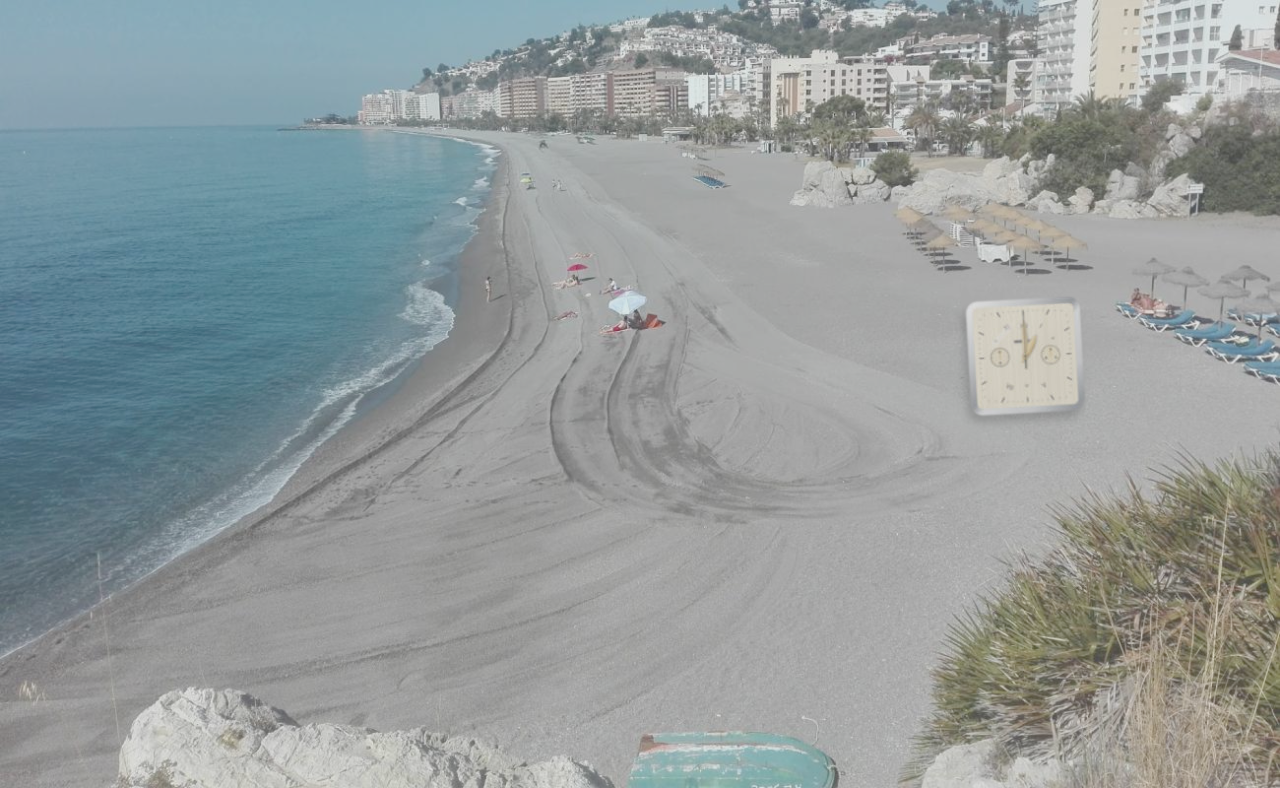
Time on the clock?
1:00
